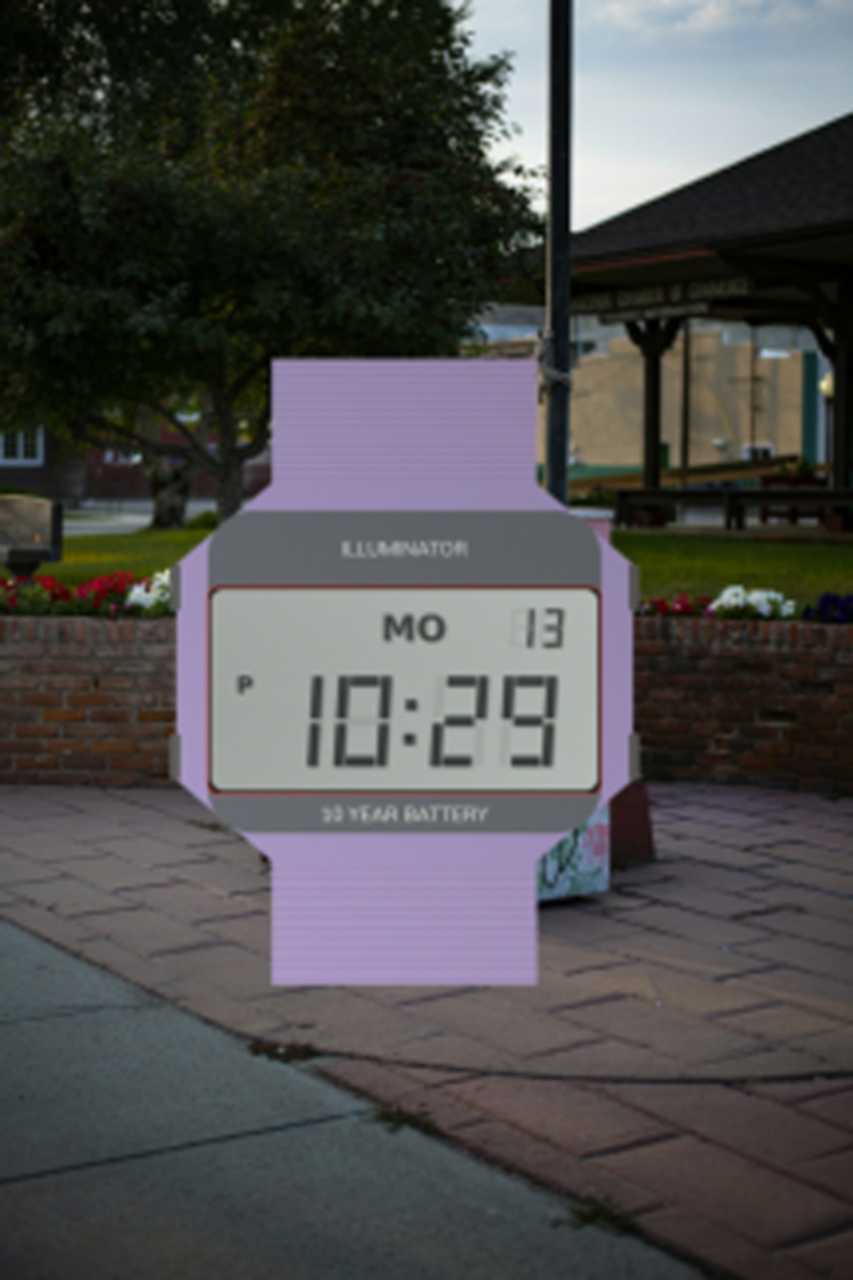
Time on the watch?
10:29
